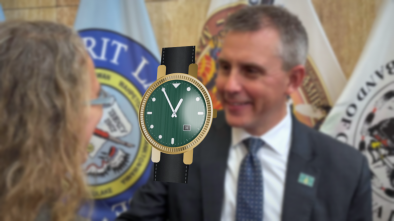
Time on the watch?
12:55
